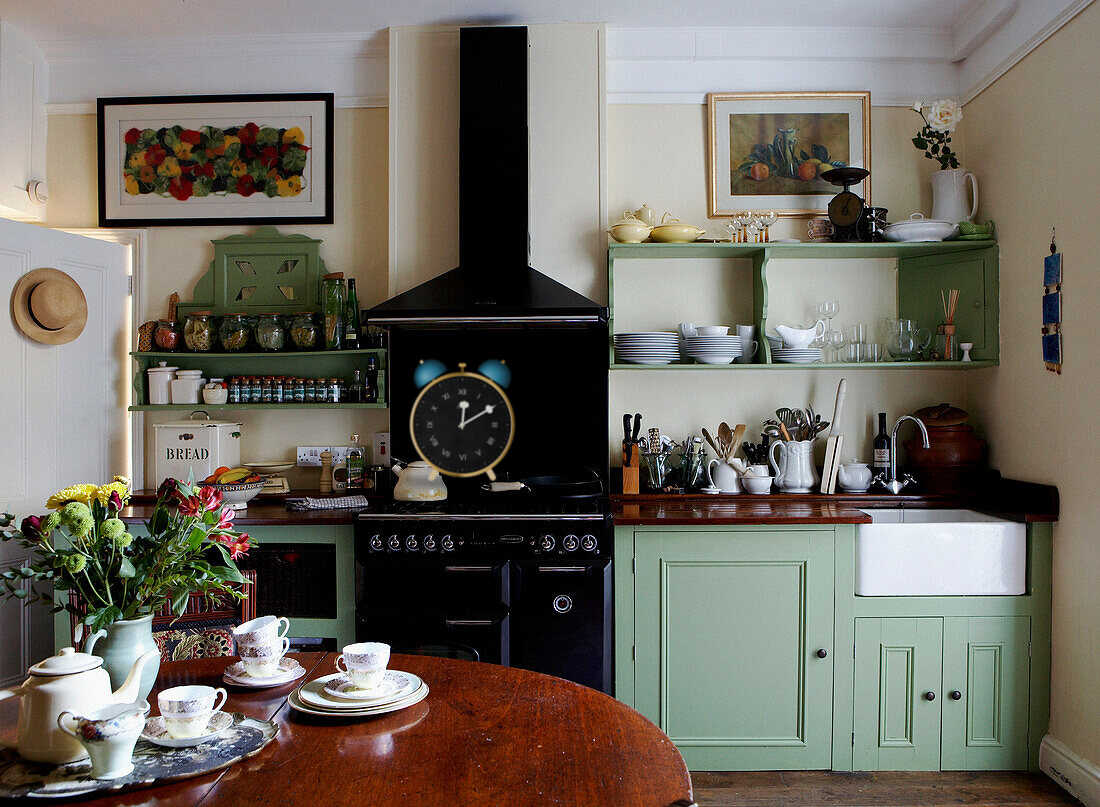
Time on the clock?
12:10
